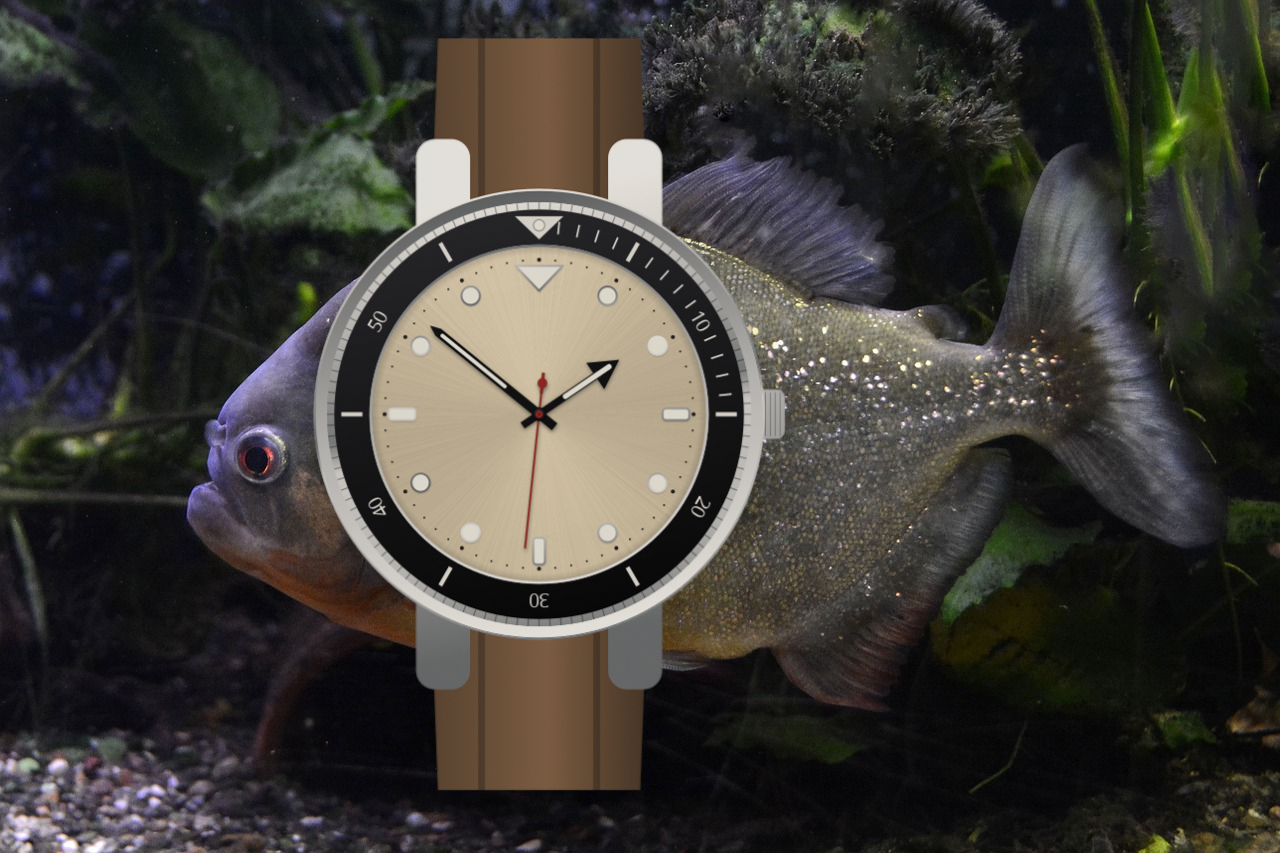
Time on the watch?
1:51:31
